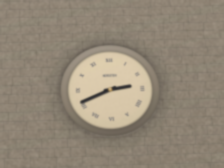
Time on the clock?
2:41
